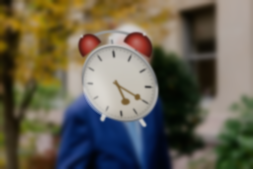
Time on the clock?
5:20
